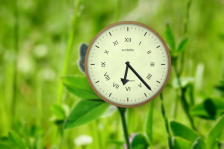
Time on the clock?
6:23
